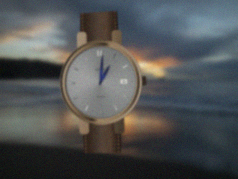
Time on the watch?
1:01
